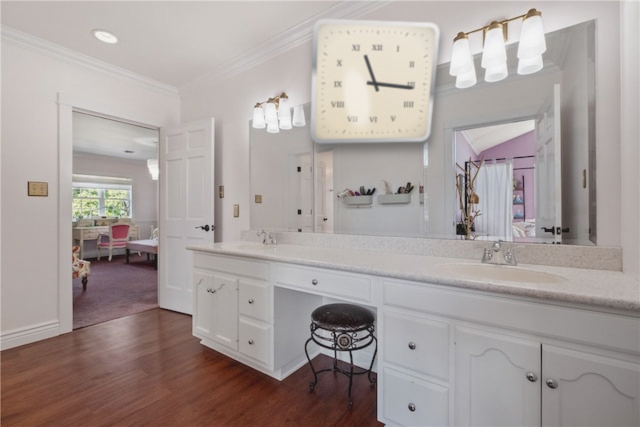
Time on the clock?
11:16
